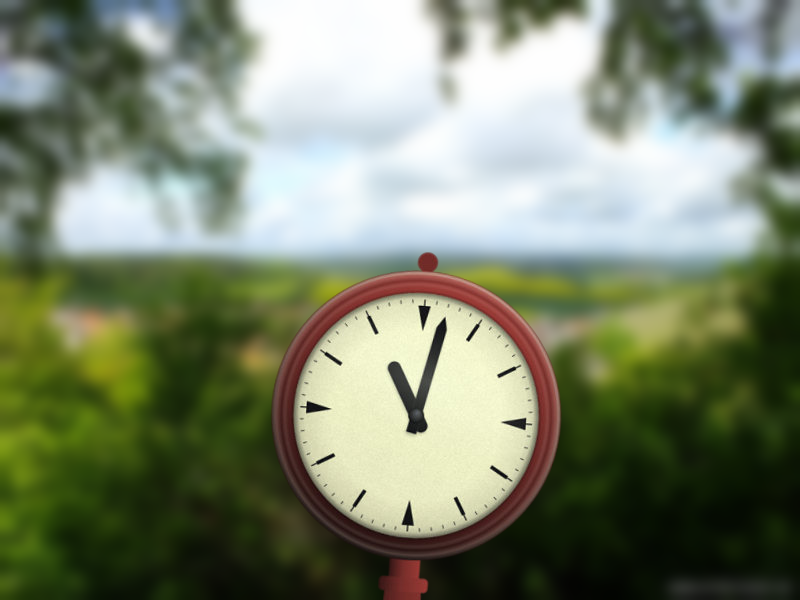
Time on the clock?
11:02
